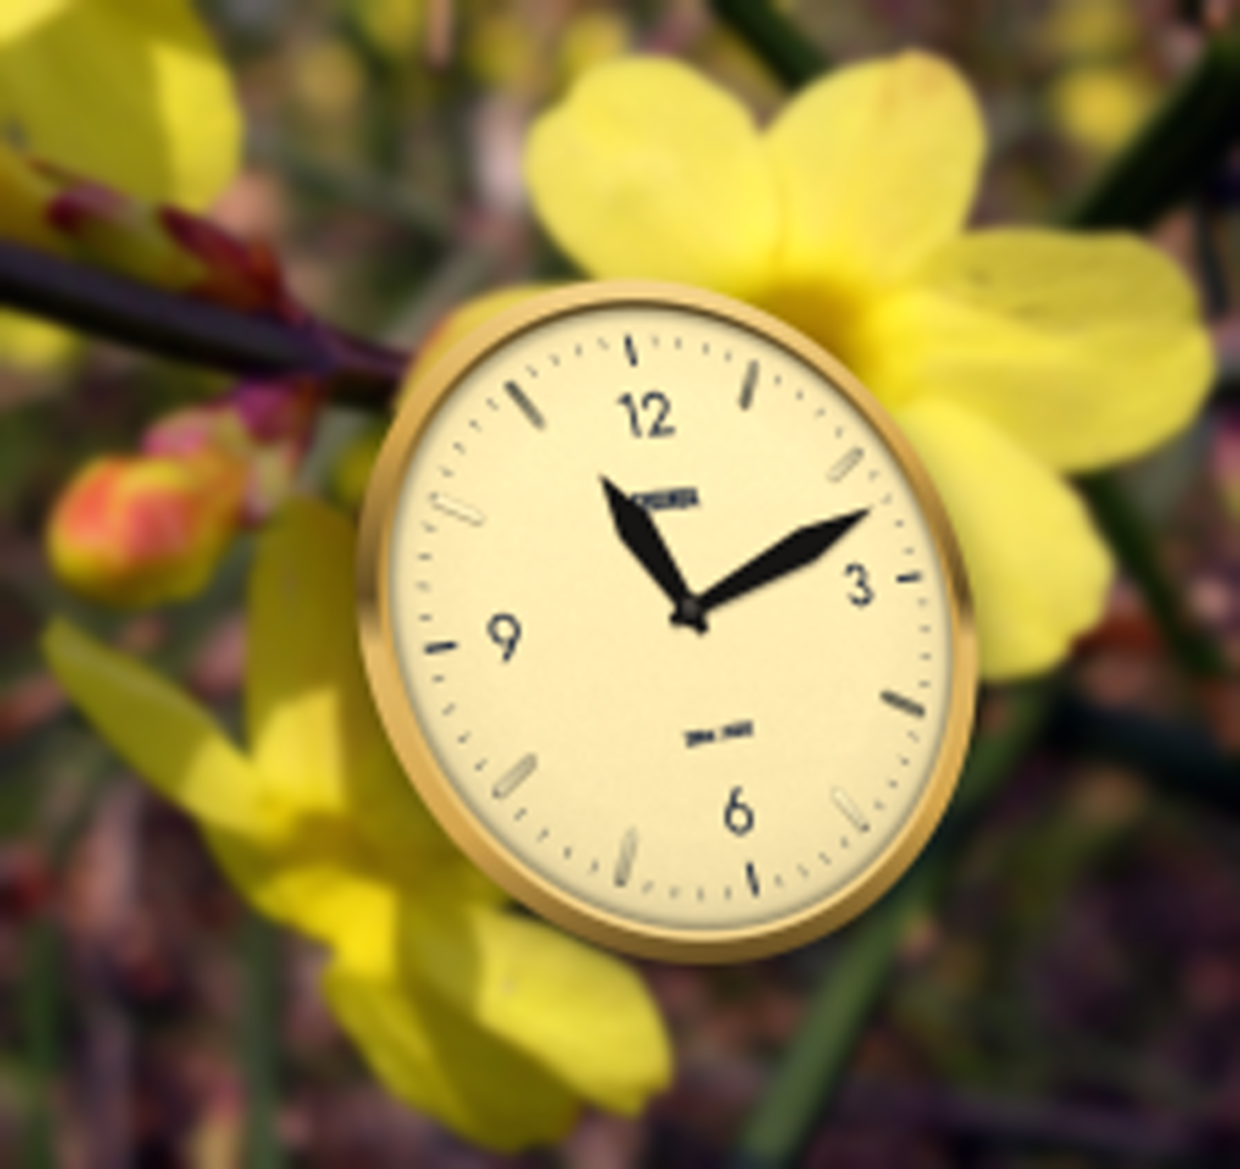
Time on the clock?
11:12
